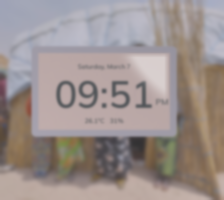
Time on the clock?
9:51
